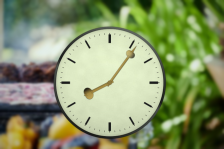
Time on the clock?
8:06
